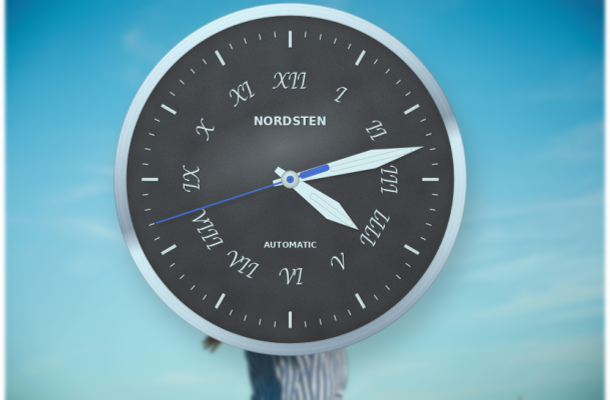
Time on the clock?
4:12:42
